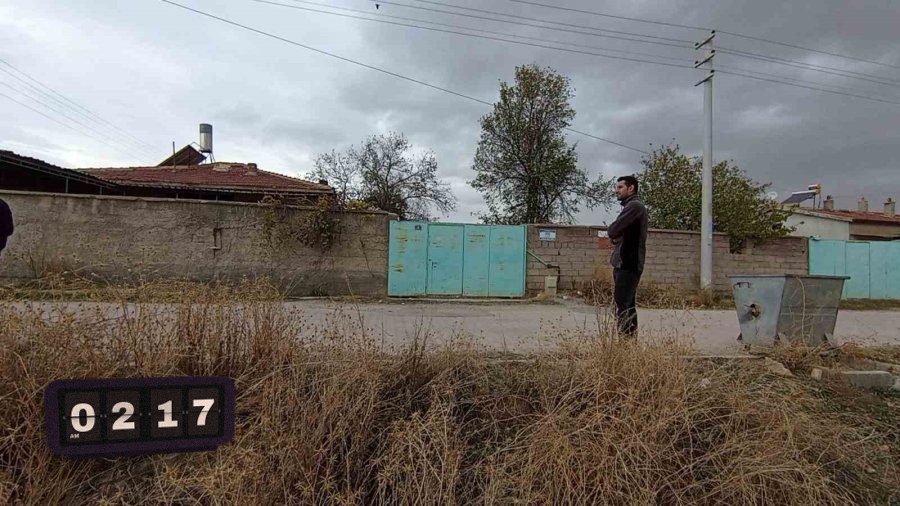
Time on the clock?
2:17
